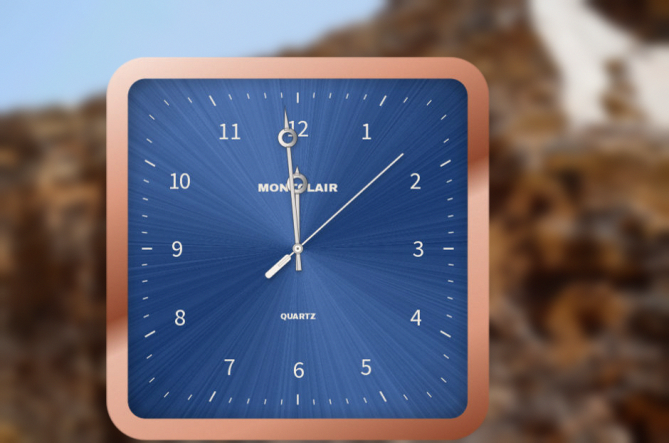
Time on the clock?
11:59:08
